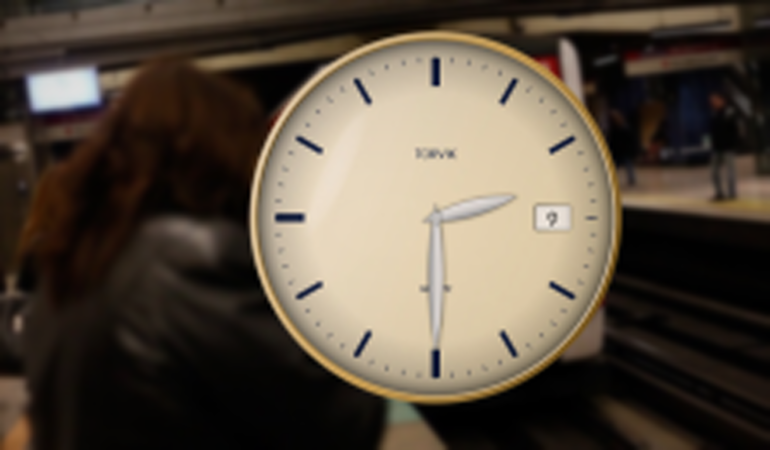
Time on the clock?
2:30
